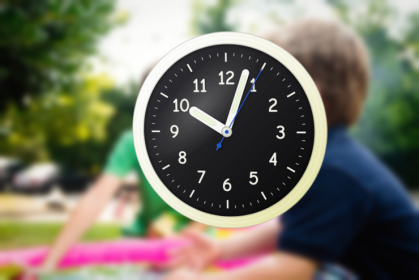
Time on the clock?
10:03:05
